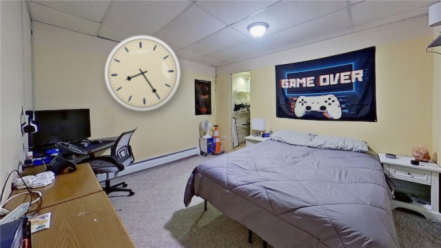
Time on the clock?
8:25
